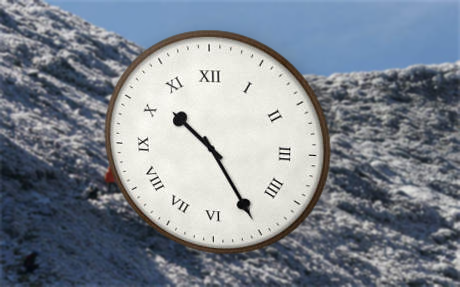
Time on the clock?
10:25
